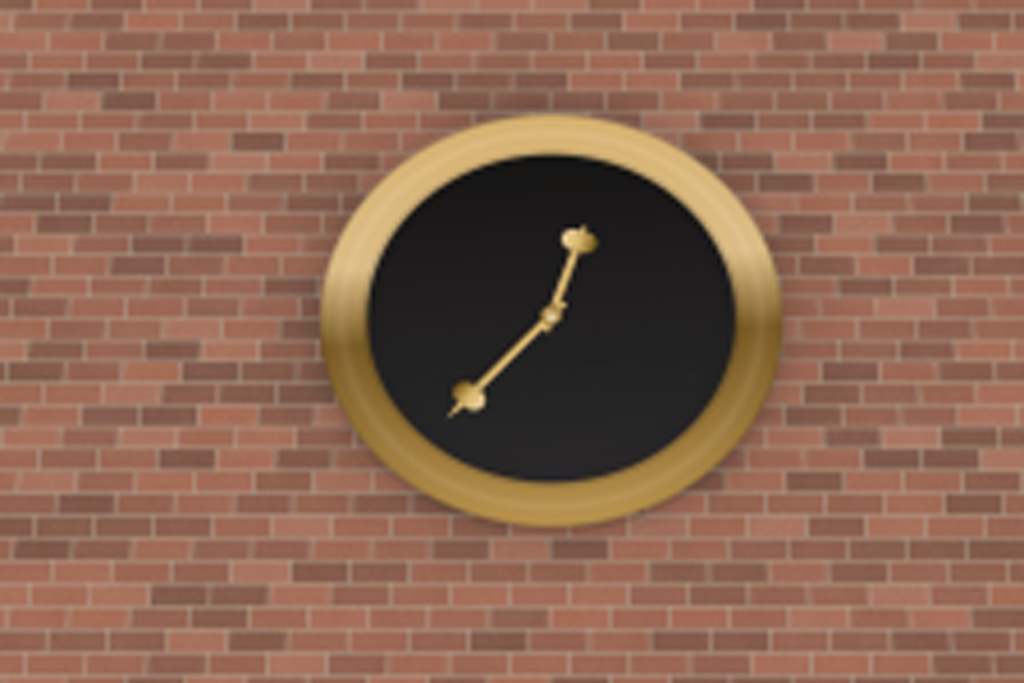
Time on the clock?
12:37
